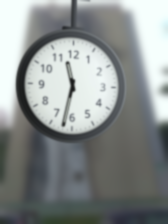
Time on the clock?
11:32
